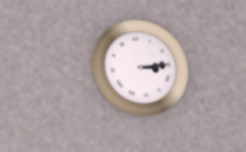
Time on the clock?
3:15
